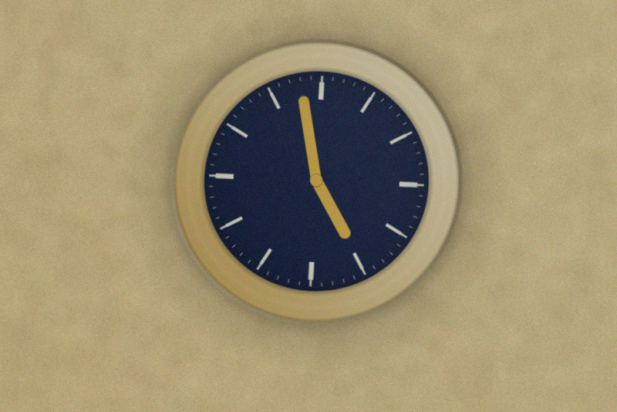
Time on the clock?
4:58
